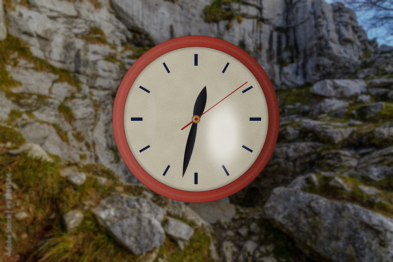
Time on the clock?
12:32:09
